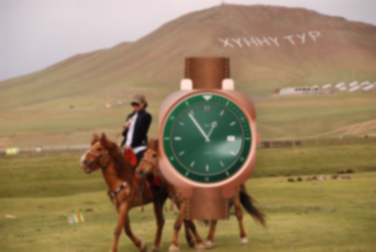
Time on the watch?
12:54
